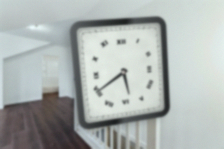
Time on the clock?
5:40
